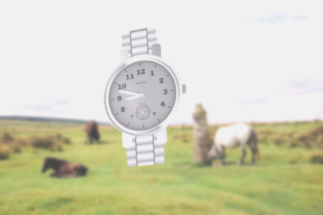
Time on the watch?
8:48
